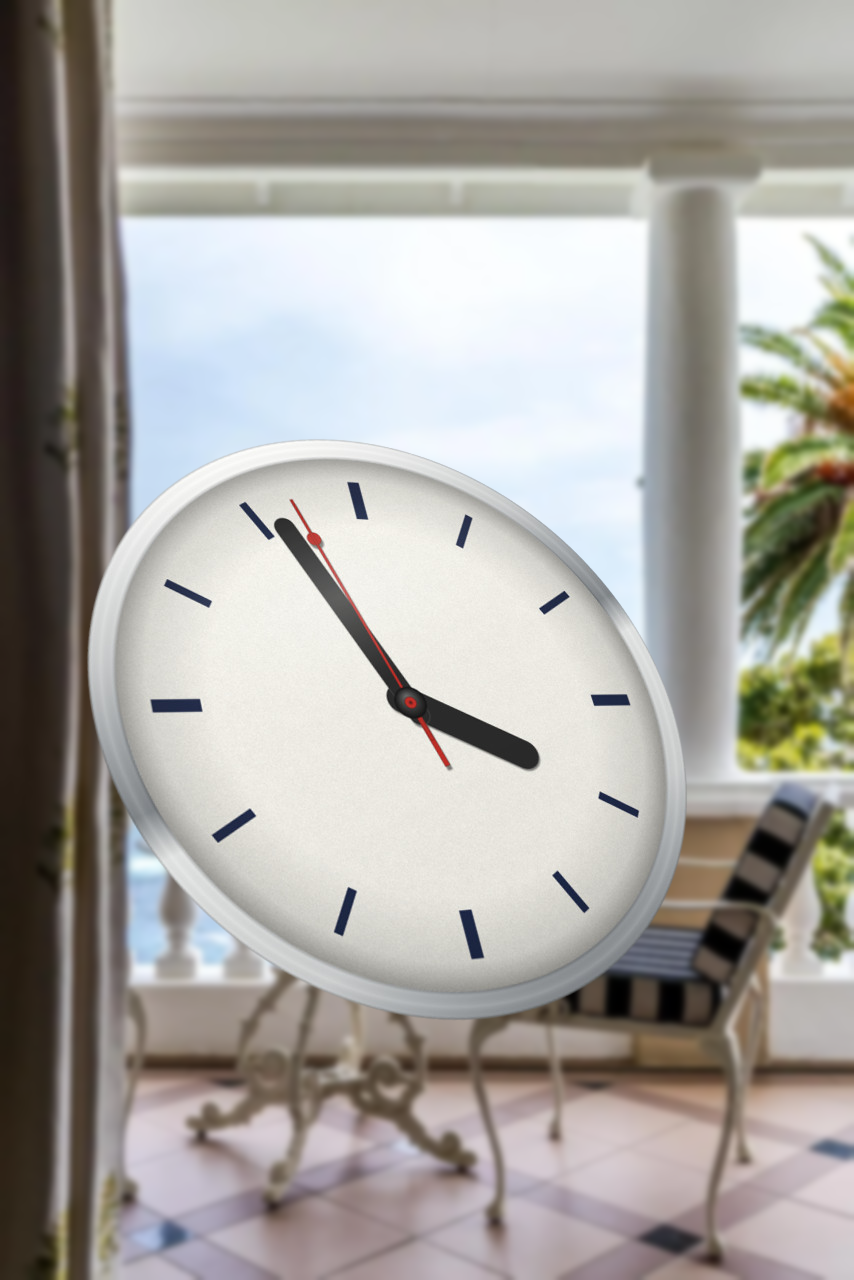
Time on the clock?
3:55:57
